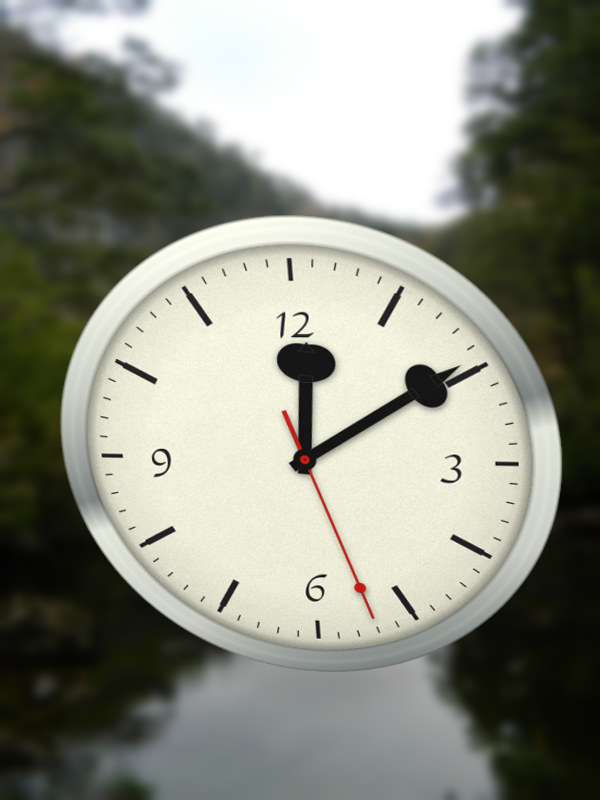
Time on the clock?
12:09:27
